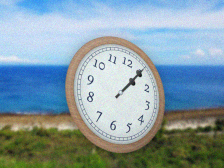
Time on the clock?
1:05
